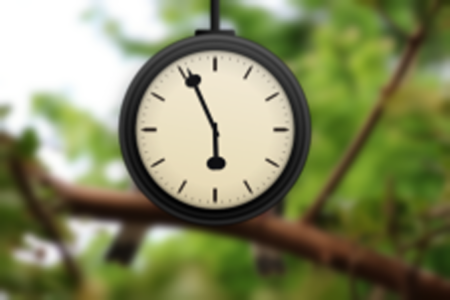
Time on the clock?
5:56
